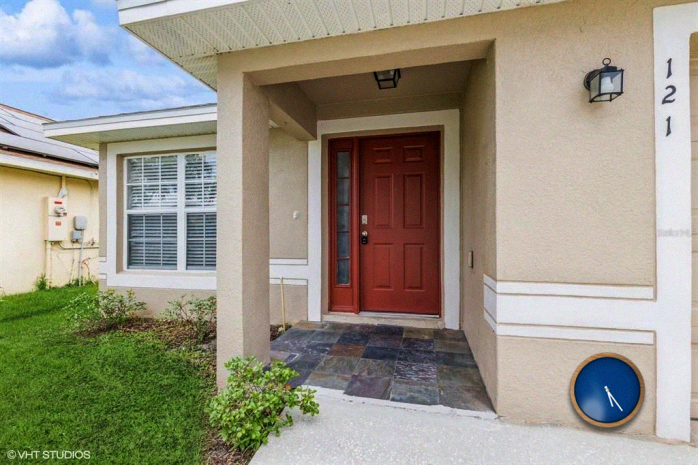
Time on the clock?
5:24
